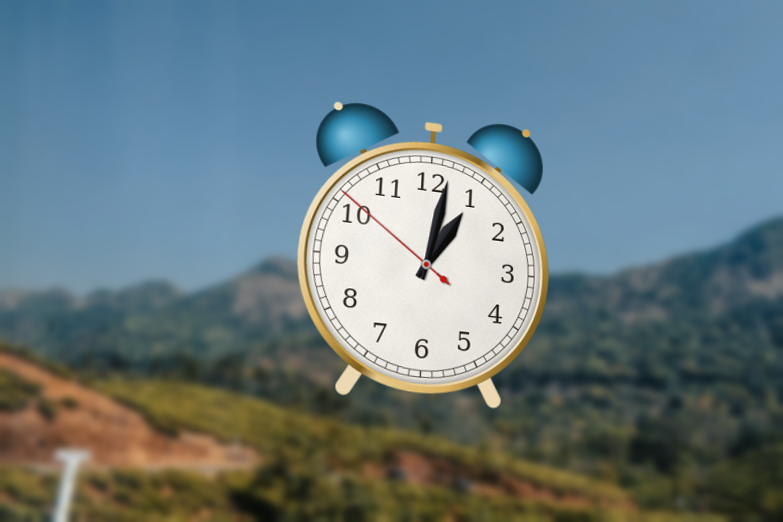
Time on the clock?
1:01:51
